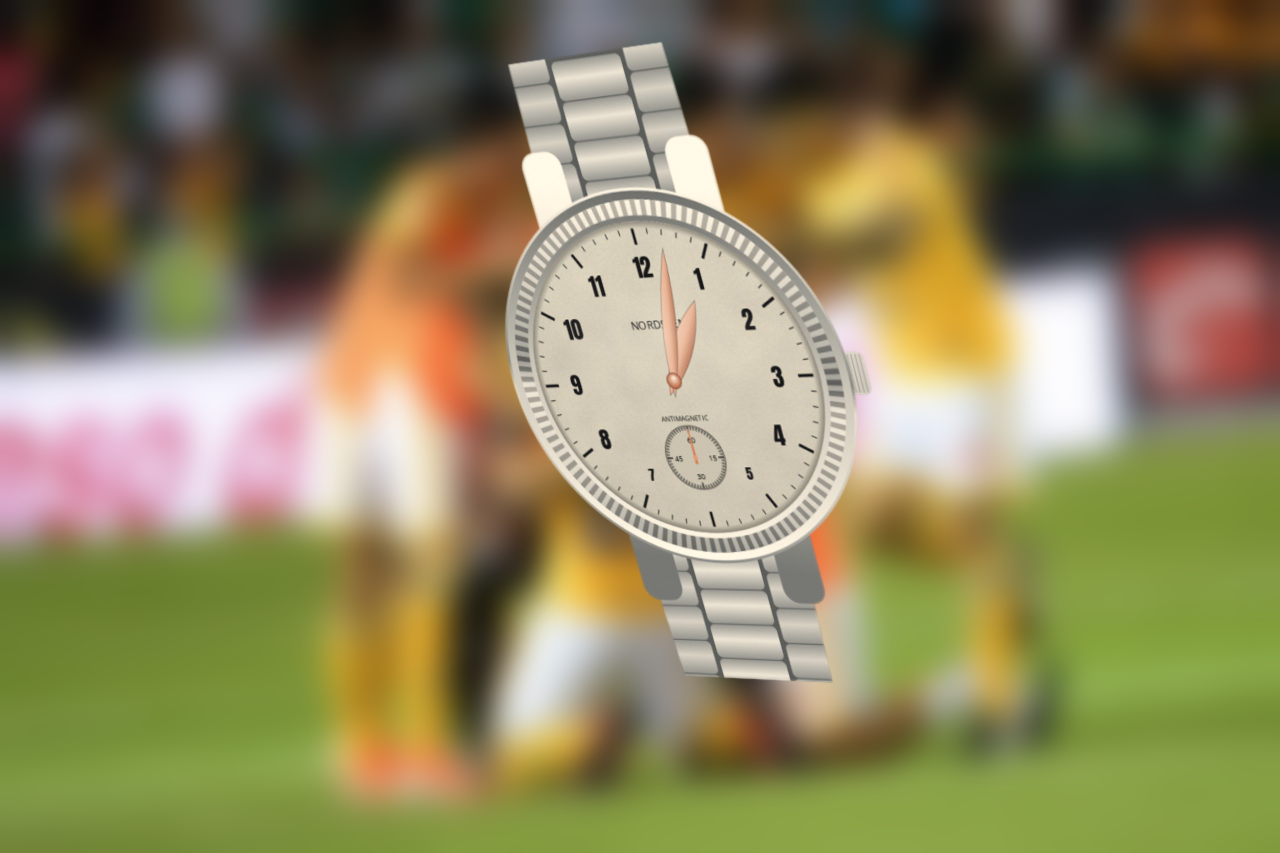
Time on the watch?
1:02
